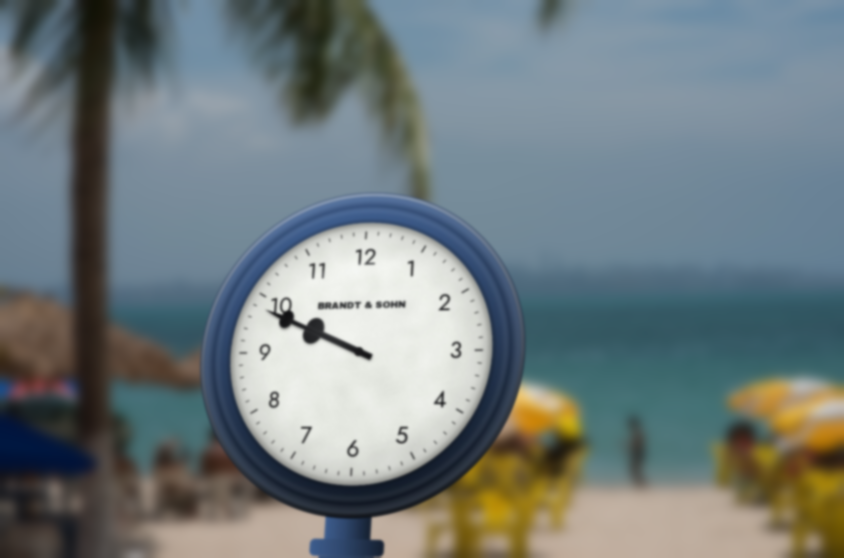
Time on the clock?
9:49
